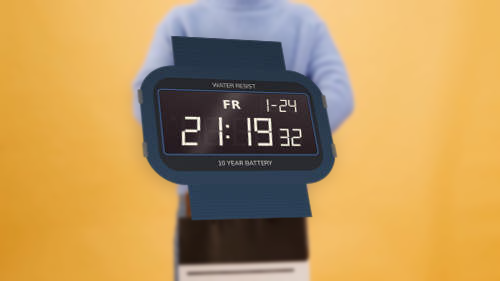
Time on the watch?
21:19:32
